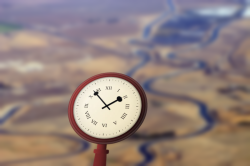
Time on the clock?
1:53
